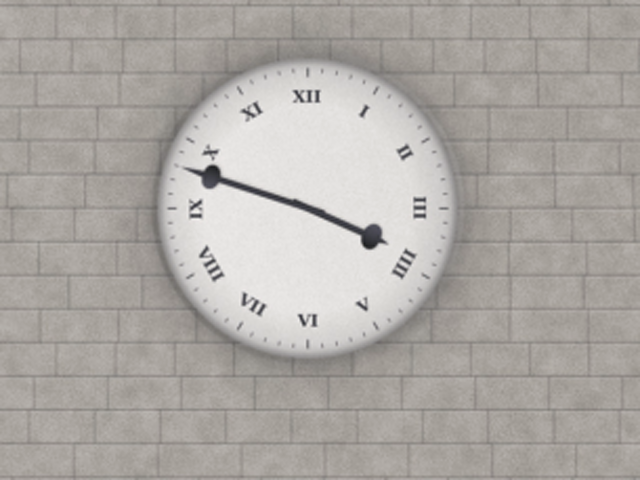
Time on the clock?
3:48
